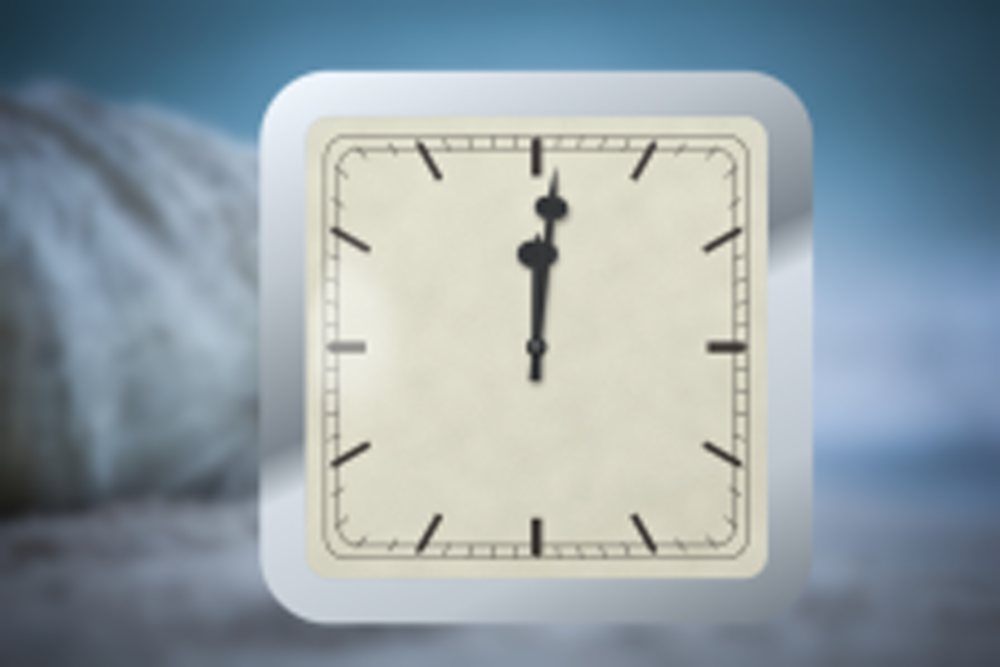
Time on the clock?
12:01
